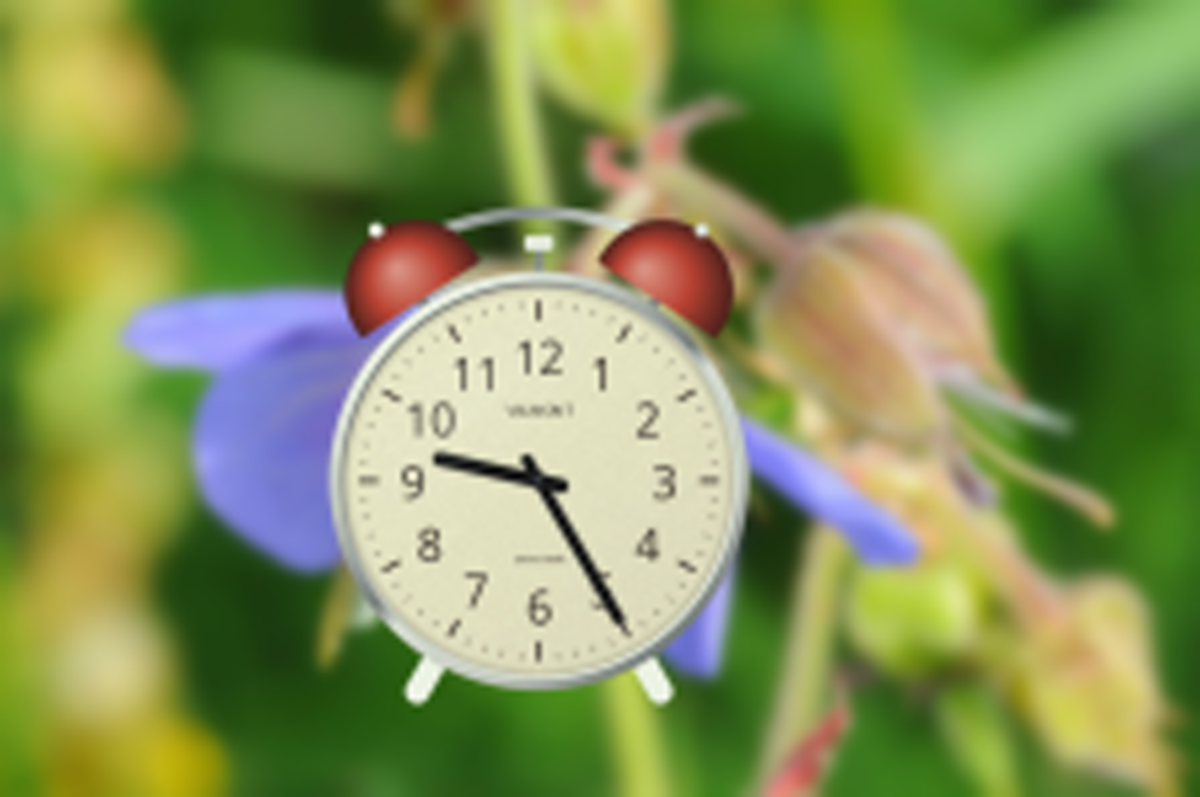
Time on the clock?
9:25
